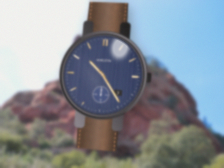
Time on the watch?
10:24
